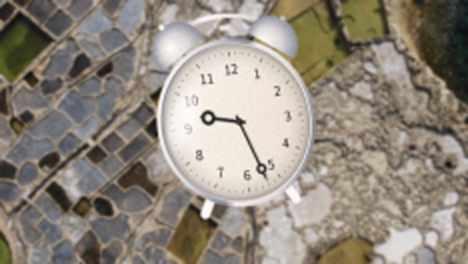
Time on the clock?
9:27
